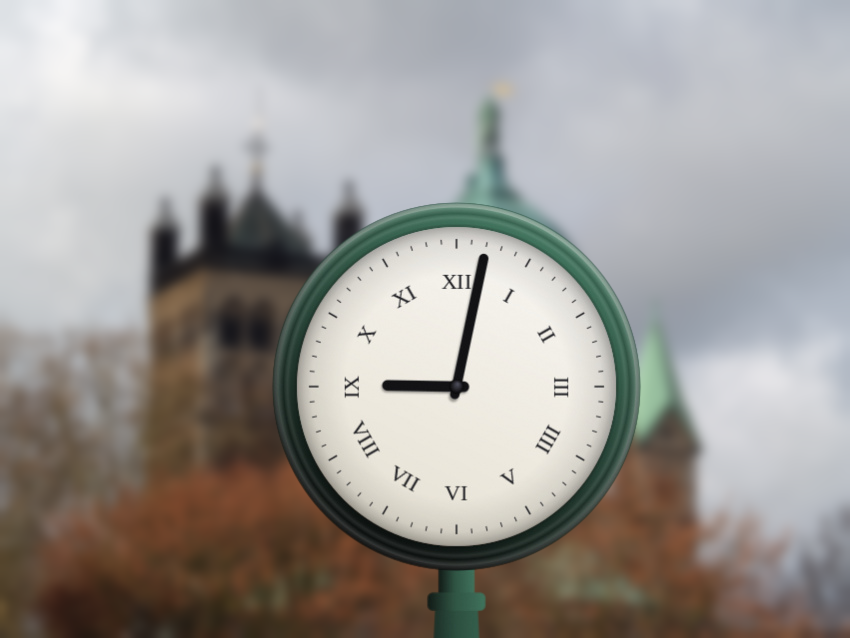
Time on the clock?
9:02
